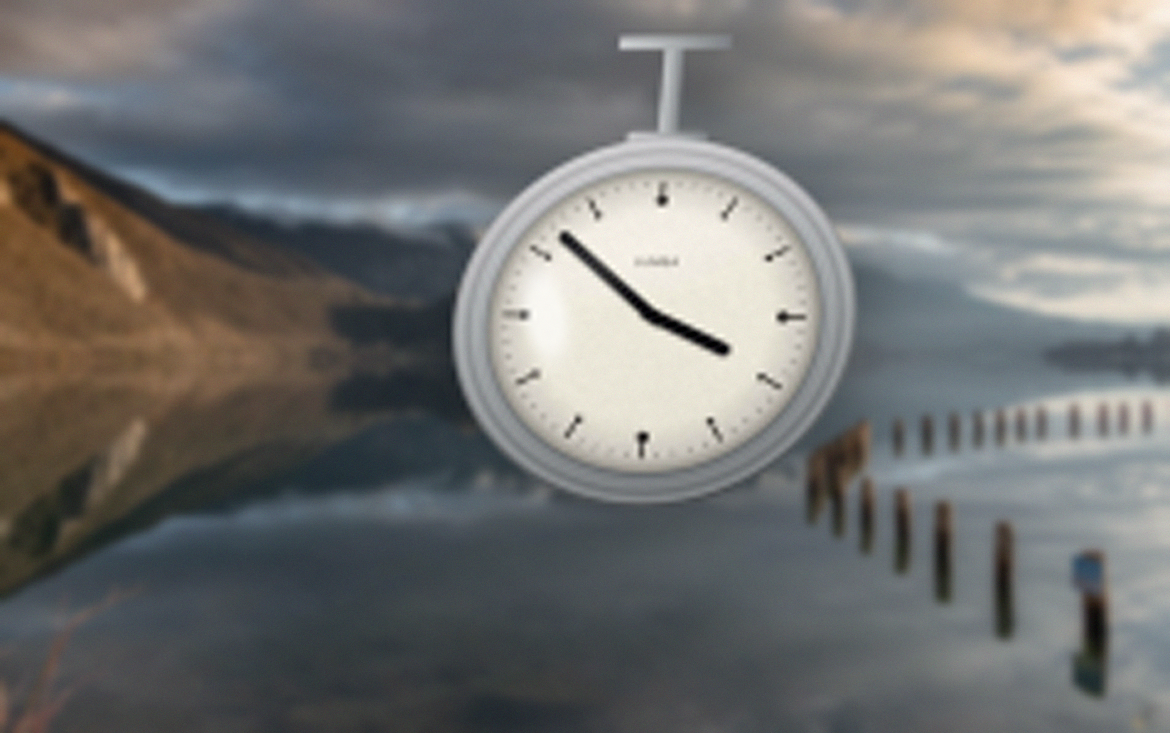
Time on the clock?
3:52
